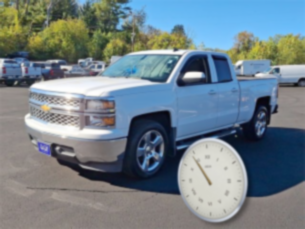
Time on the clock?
10:54
